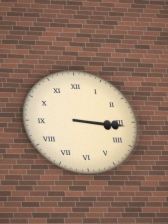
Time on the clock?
3:16
